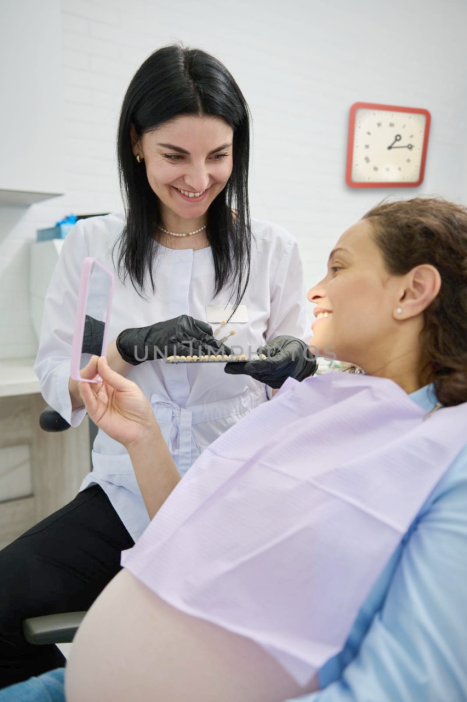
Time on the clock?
1:14
